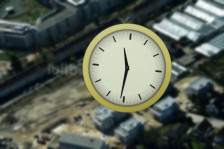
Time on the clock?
11:31
